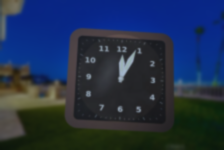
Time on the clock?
12:04
